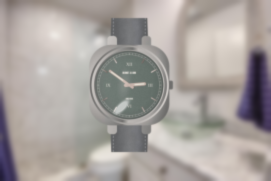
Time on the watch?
2:51
